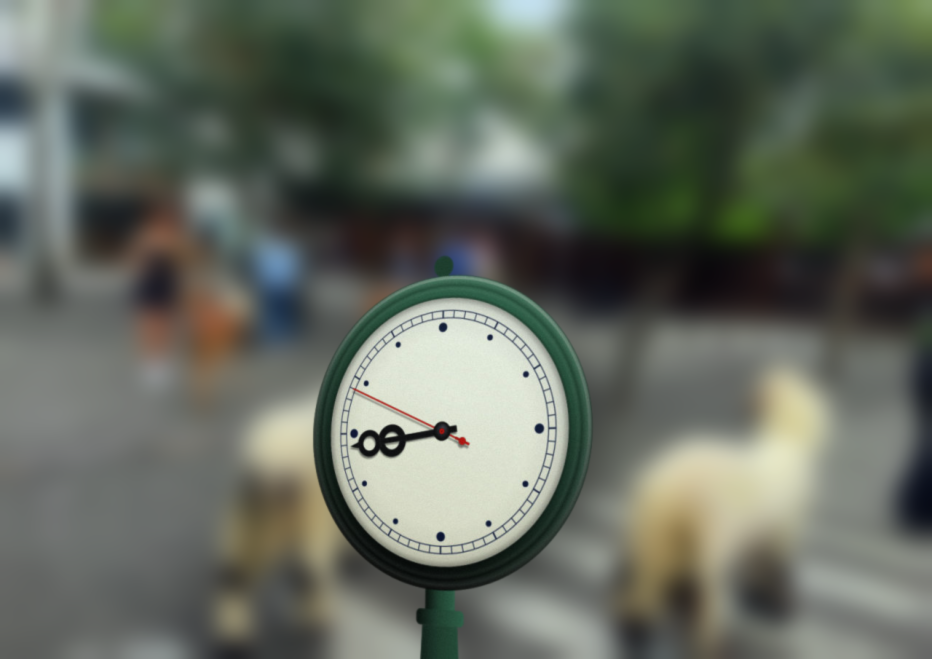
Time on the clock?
8:43:49
